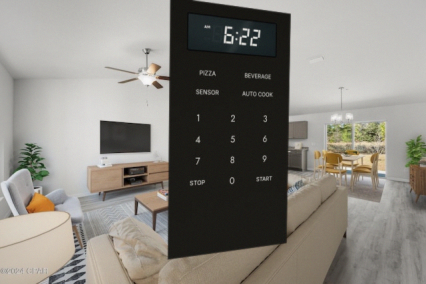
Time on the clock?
6:22
